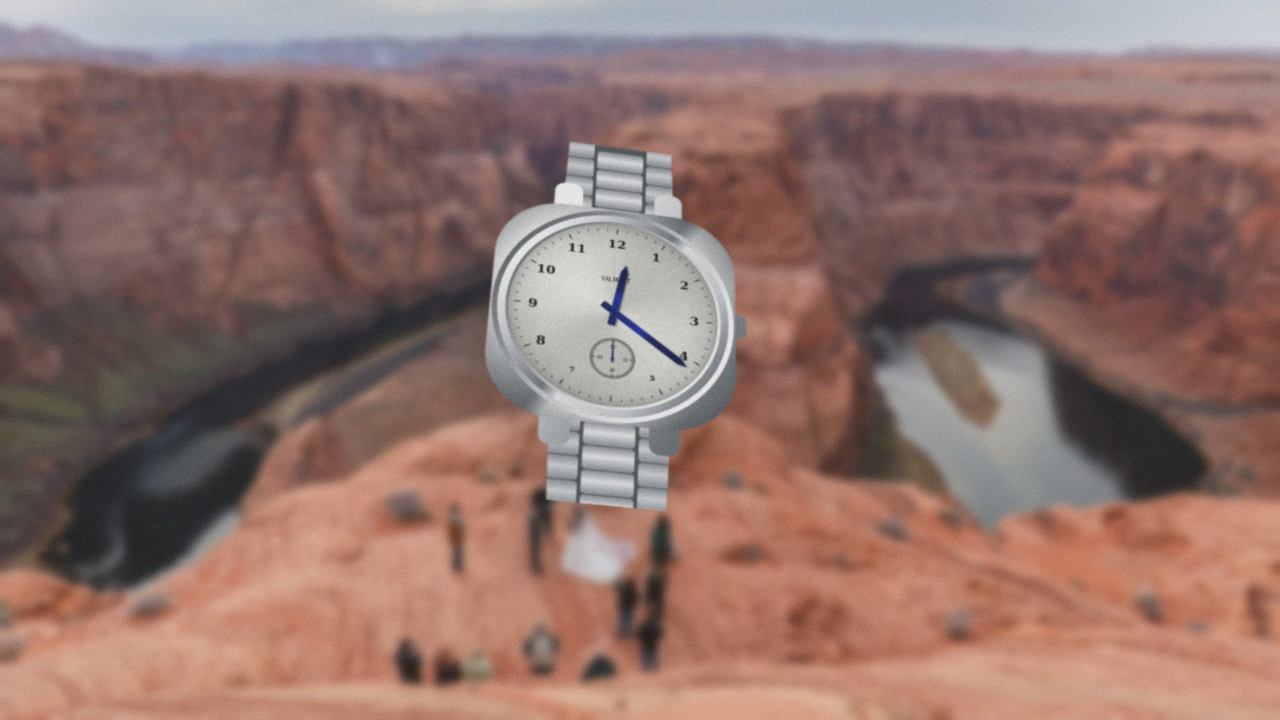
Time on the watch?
12:21
